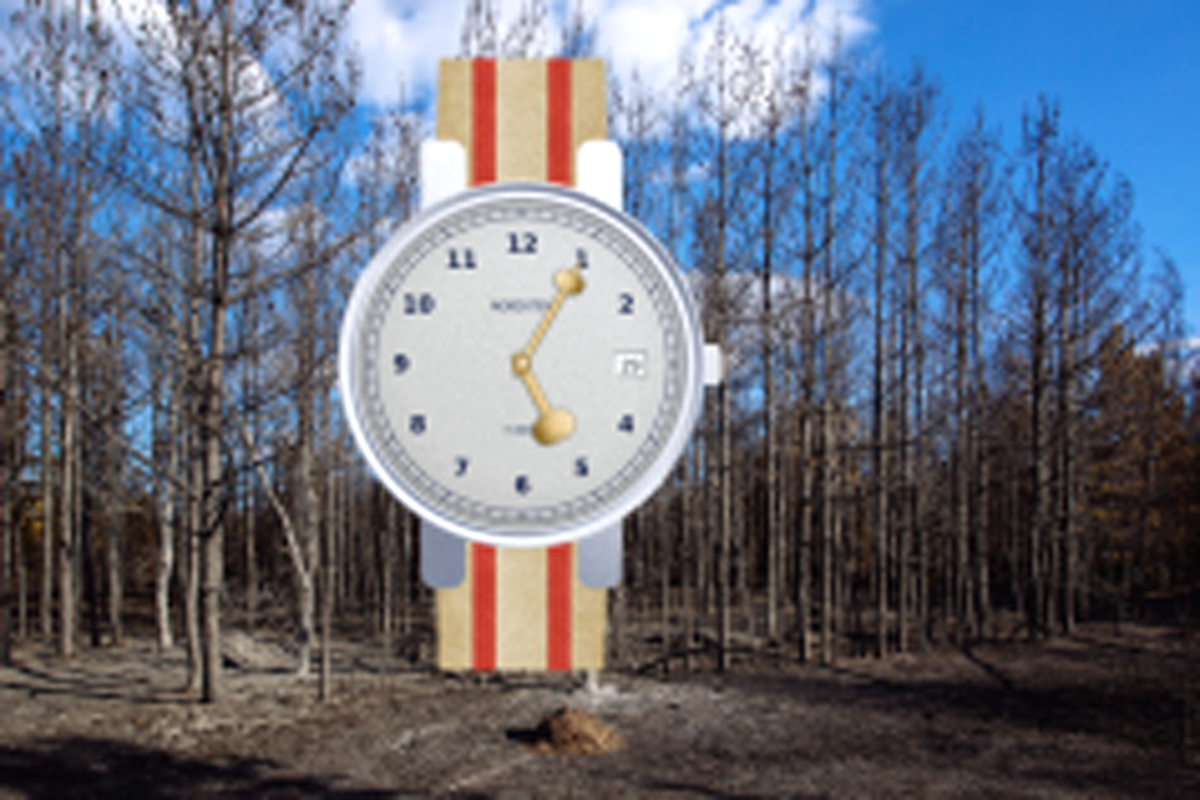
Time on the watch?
5:05
